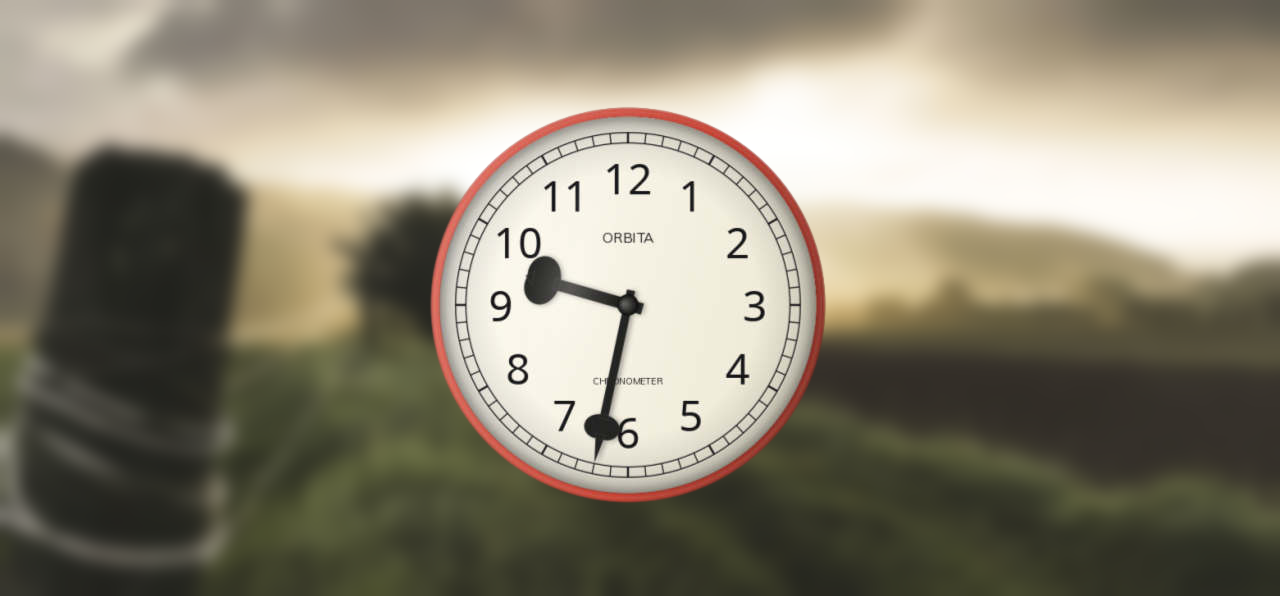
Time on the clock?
9:32
